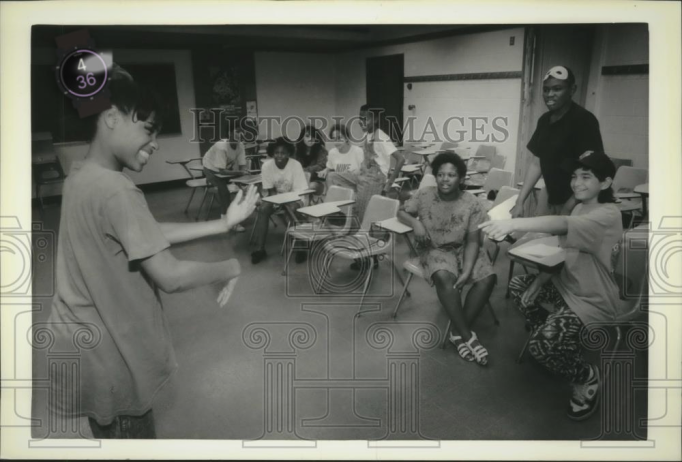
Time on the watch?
4:36
